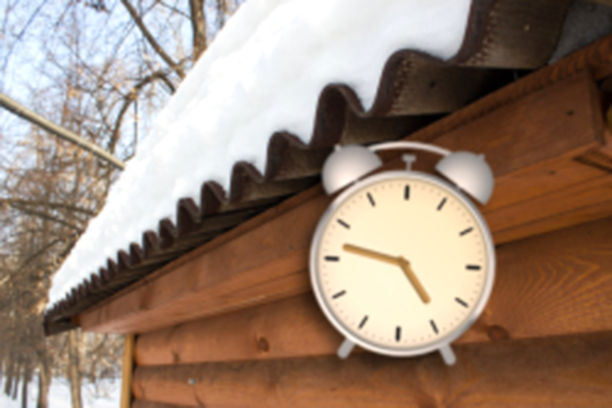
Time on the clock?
4:47
